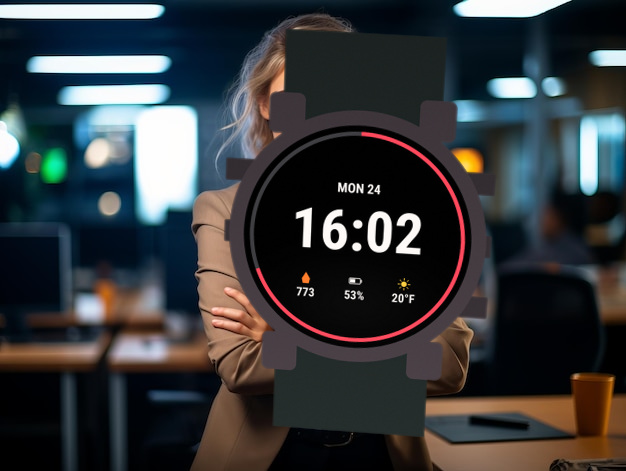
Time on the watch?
16:02
